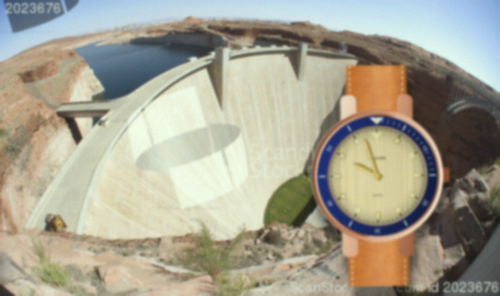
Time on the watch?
9:57
